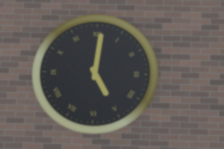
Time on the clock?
5:01
